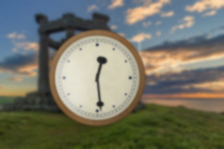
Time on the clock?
12:29
